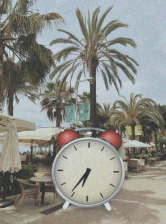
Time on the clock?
6:36
